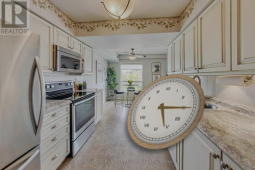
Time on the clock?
5:15
